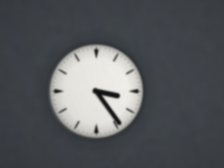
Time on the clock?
3:24
